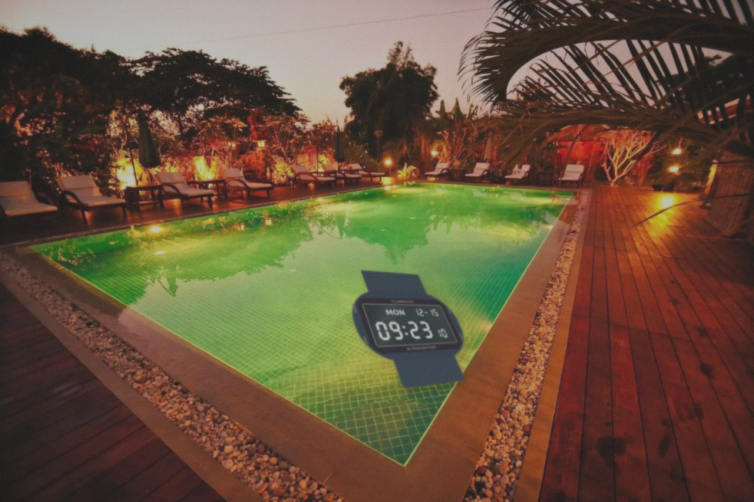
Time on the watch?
9:23
